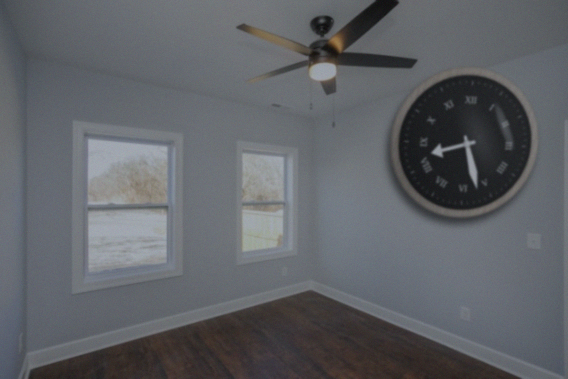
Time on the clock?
8:27
